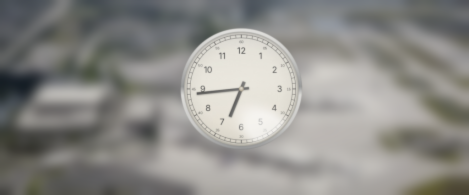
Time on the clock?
6:44
